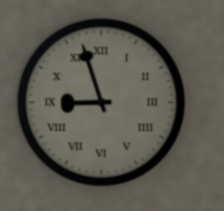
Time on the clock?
8:57
